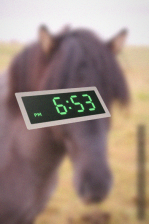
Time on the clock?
6:53
